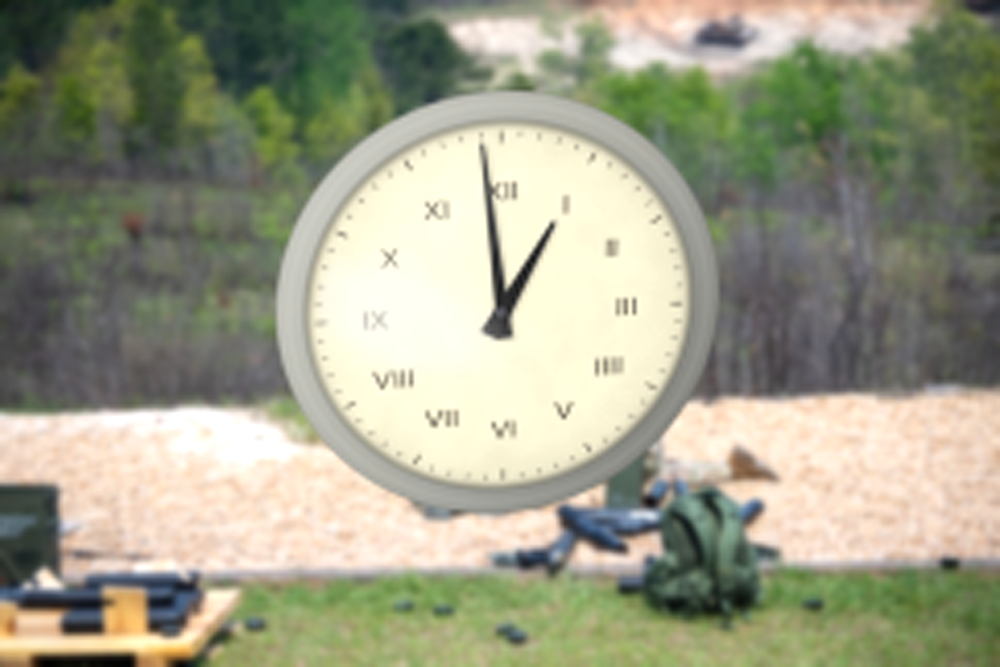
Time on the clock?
12:59
